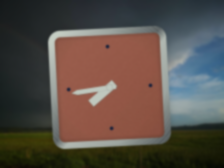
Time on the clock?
7:44
